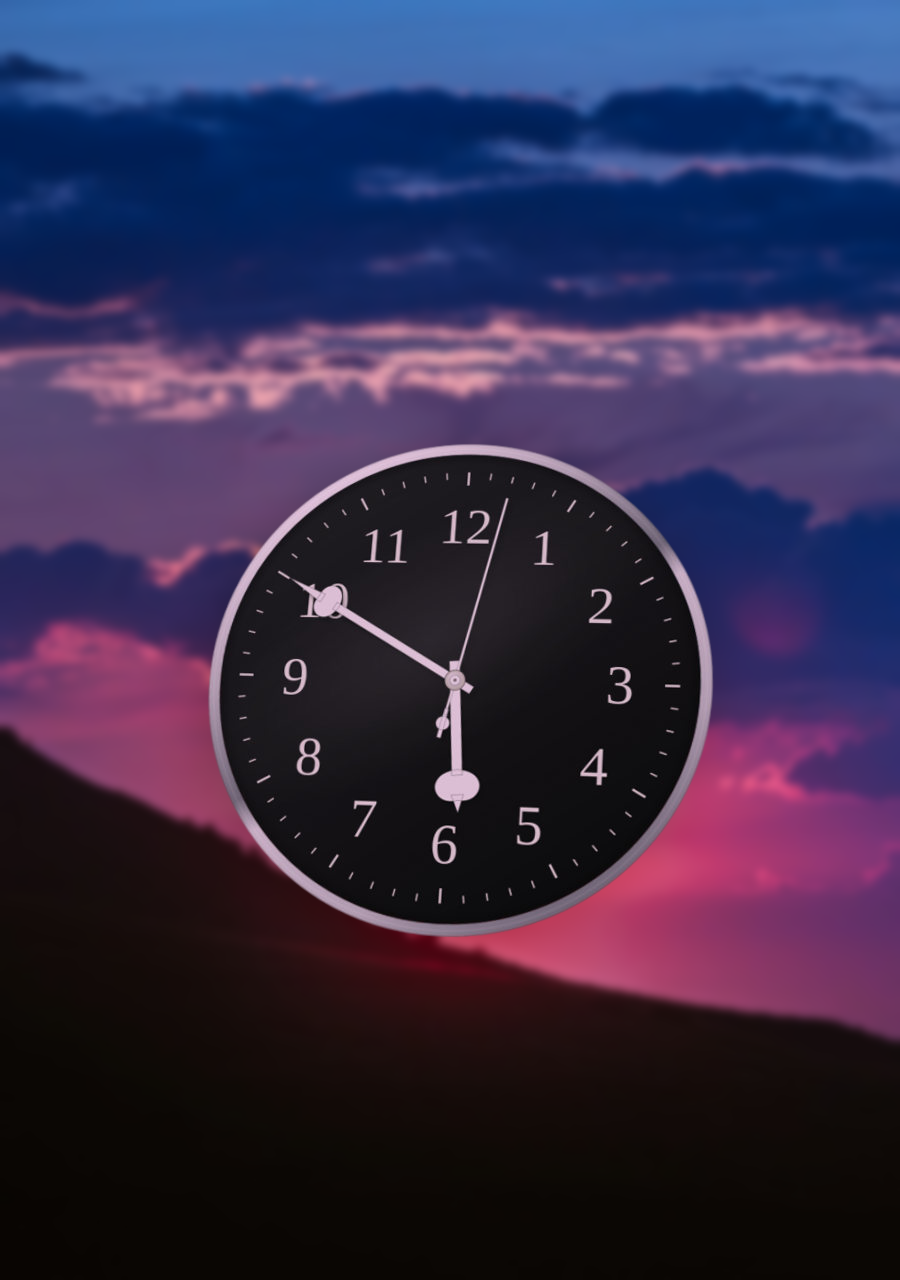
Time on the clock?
5:50:02
